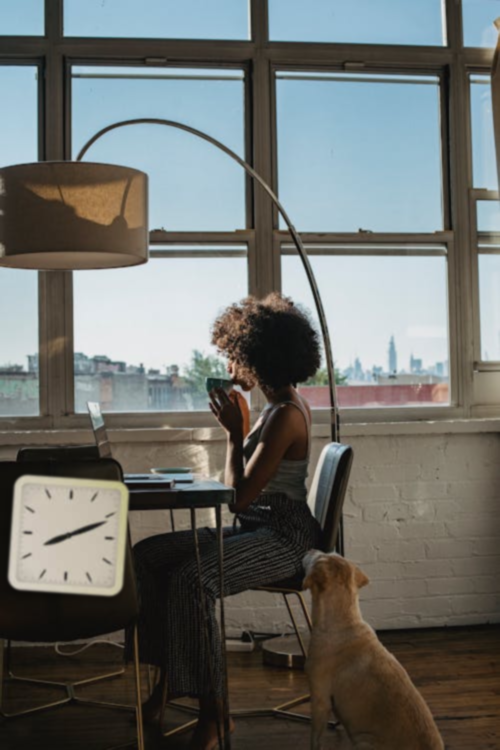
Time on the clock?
8:11
